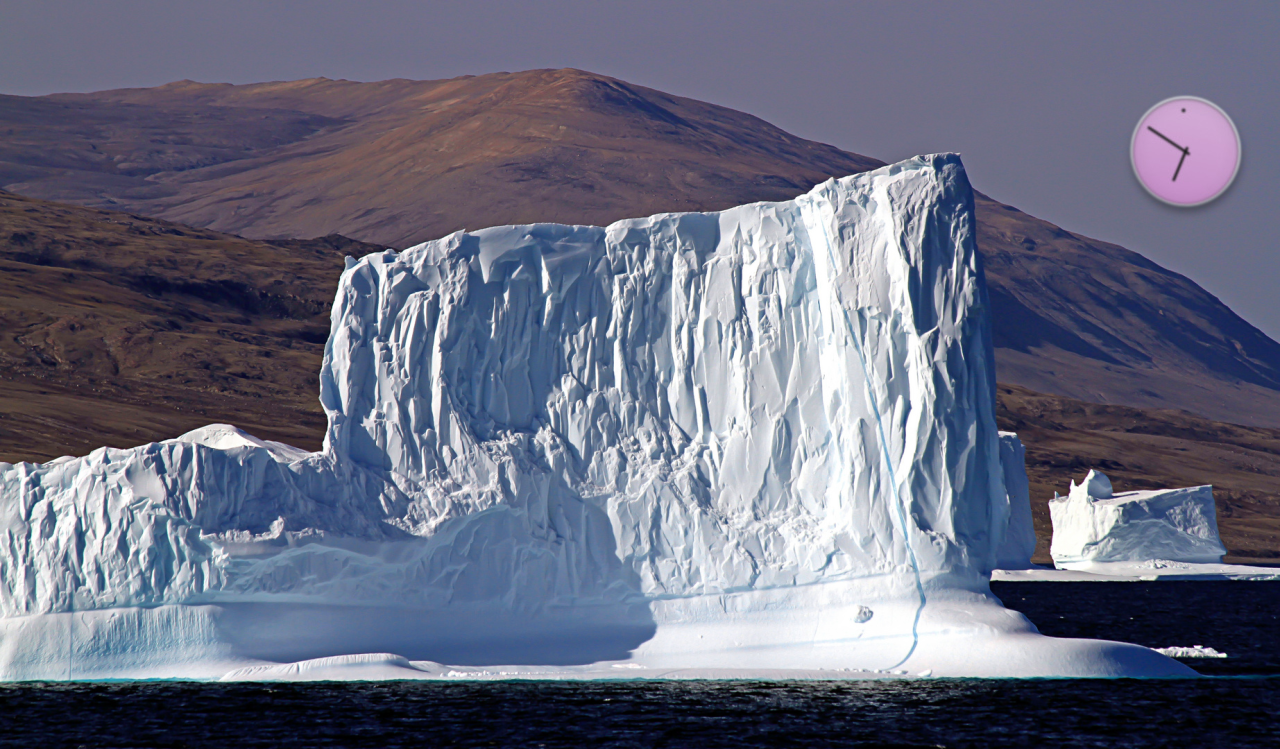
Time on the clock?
6:51
